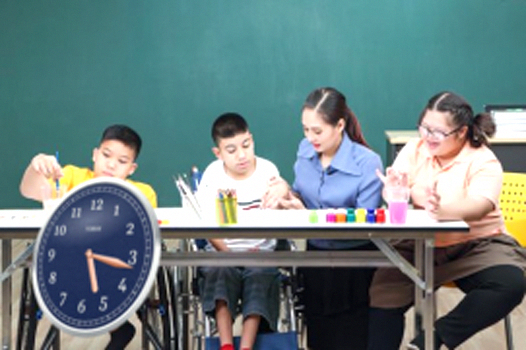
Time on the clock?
5:17
